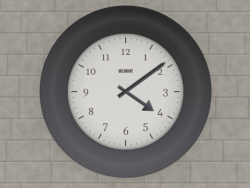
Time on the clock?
4:09
